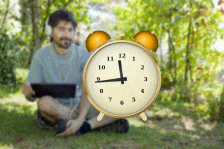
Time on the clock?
11:44
